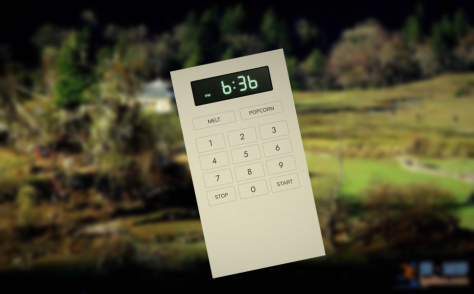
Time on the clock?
6:36
